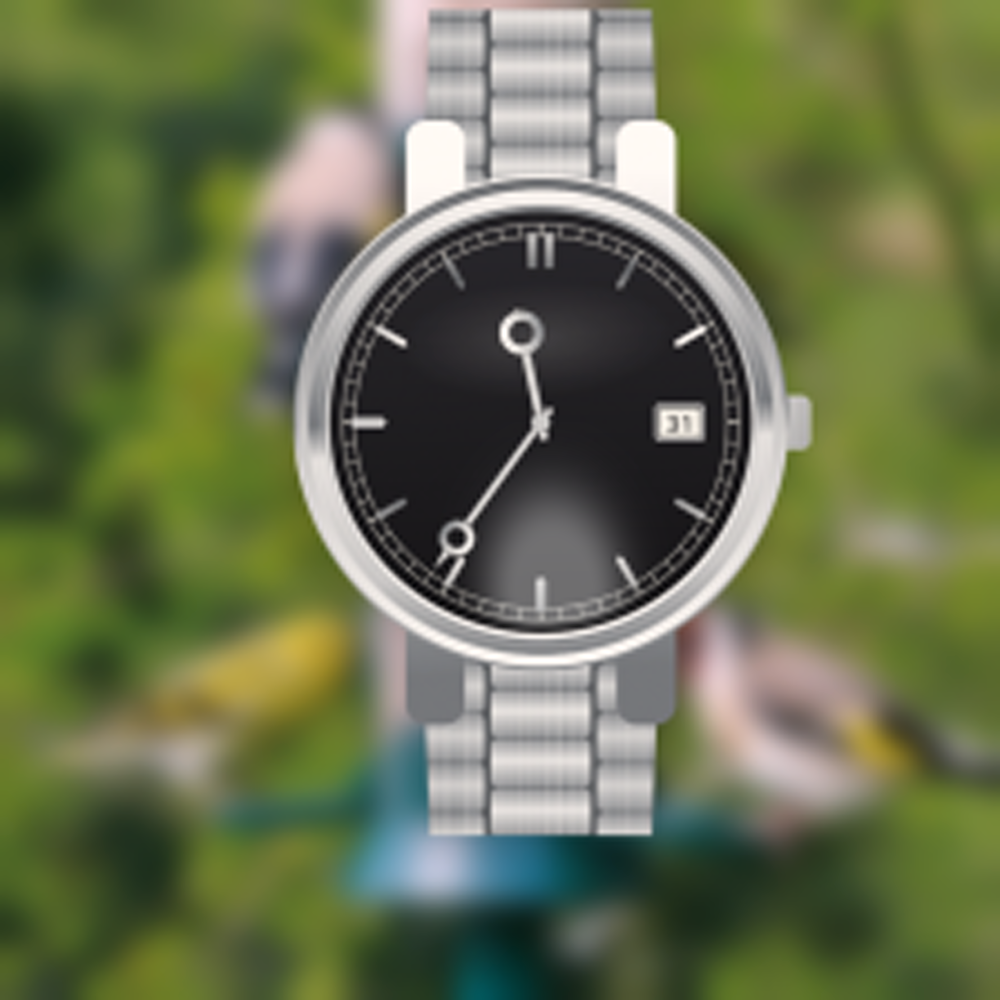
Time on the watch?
11:36
